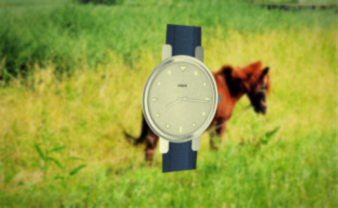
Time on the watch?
8:16
